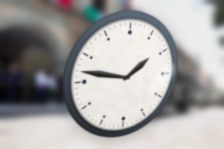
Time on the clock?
1:47
